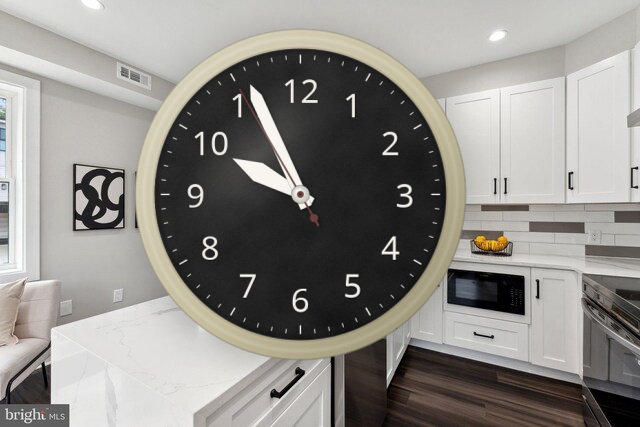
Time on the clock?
9:55:55
